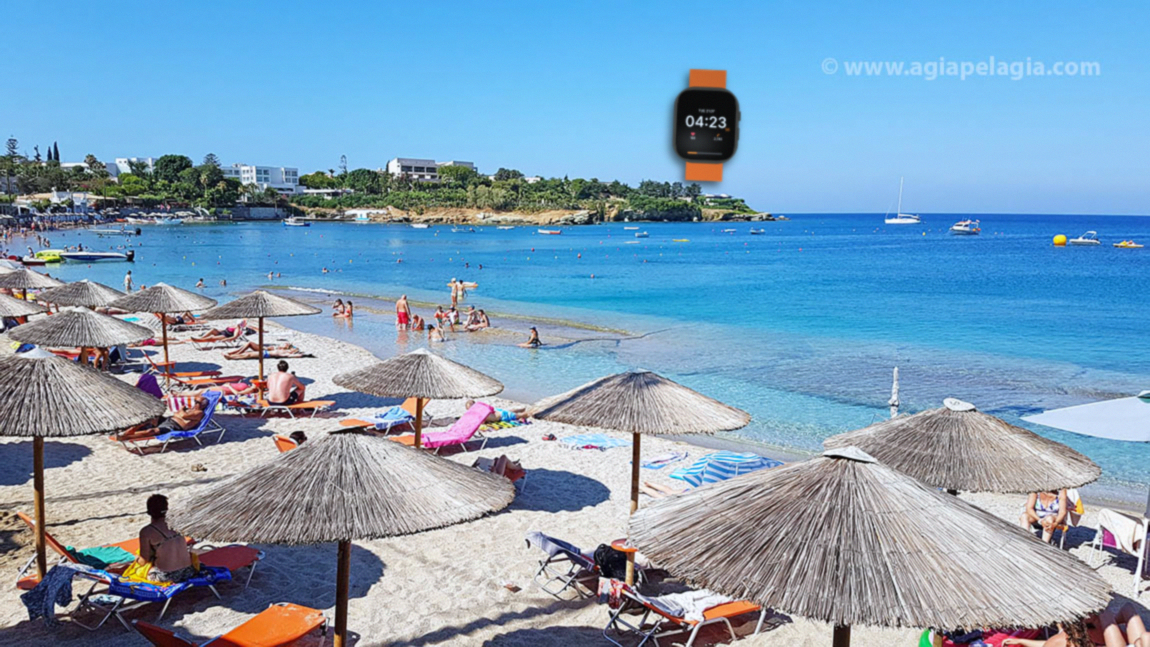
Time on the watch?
4:23
